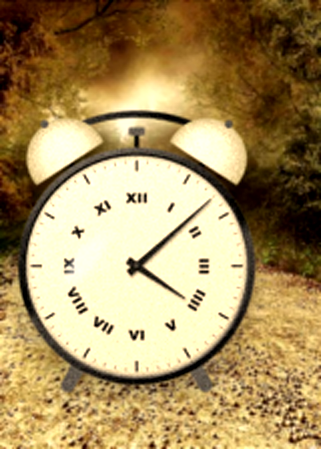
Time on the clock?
4:08
